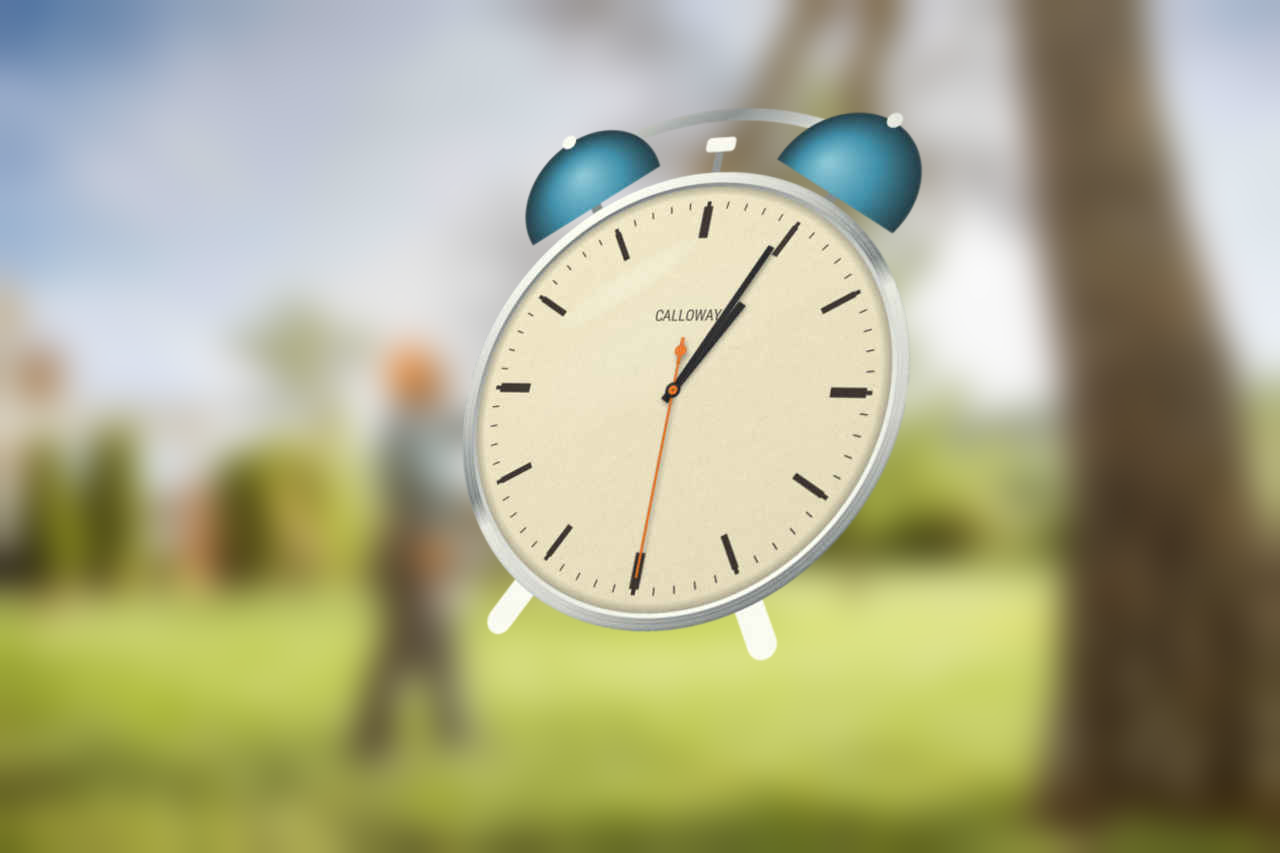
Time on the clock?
1:04:30
